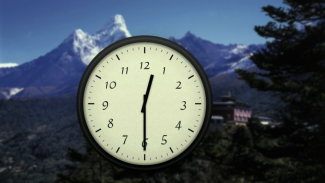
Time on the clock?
12:30
